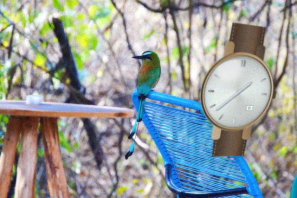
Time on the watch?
1:38
